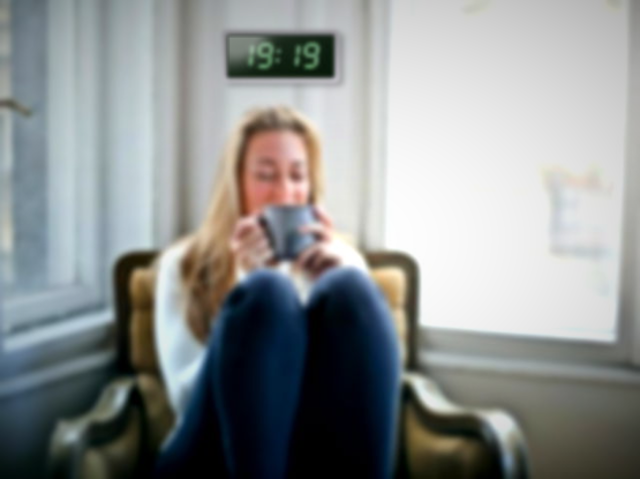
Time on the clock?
19:19
